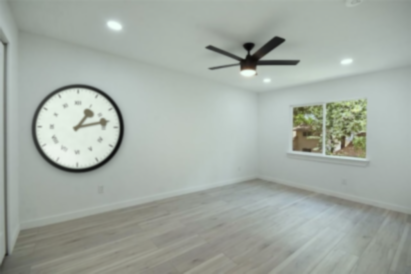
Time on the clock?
1:13
